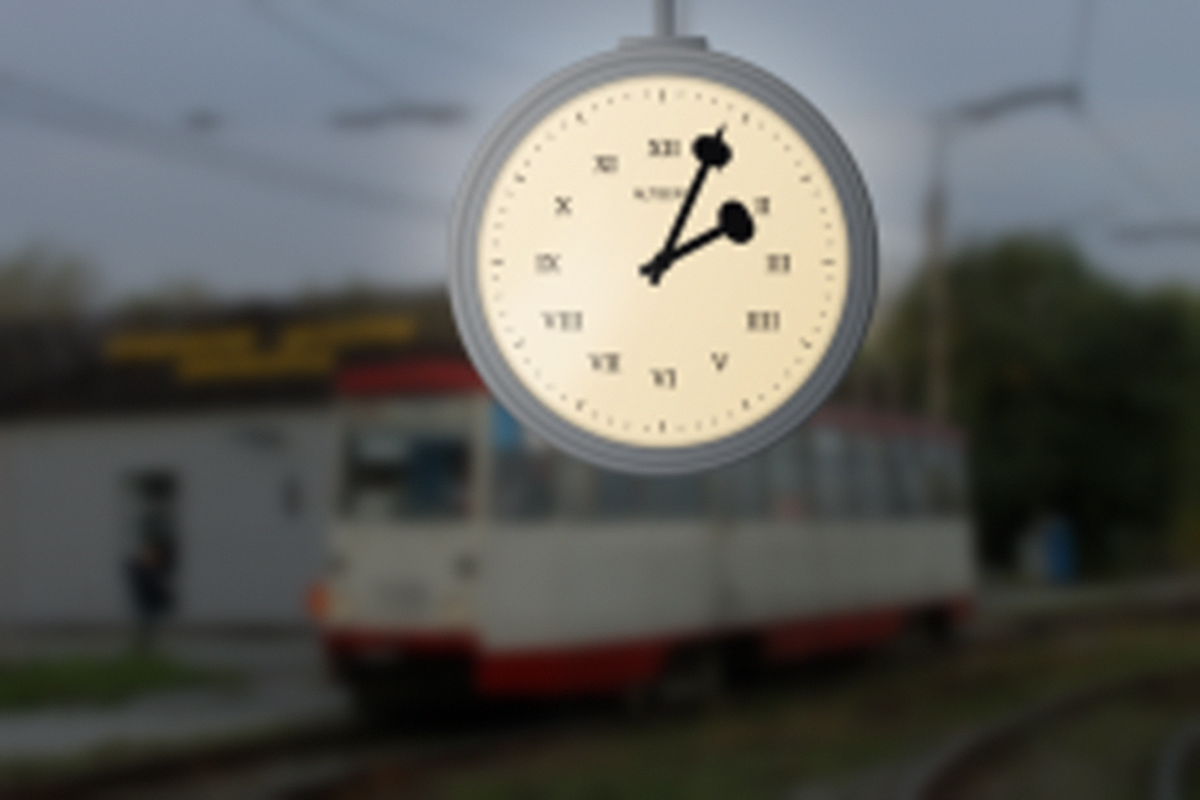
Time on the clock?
2:04
